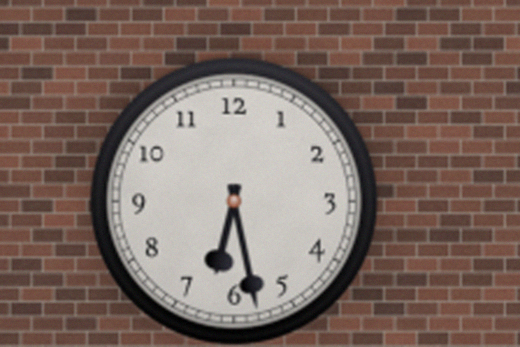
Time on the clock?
6:28
